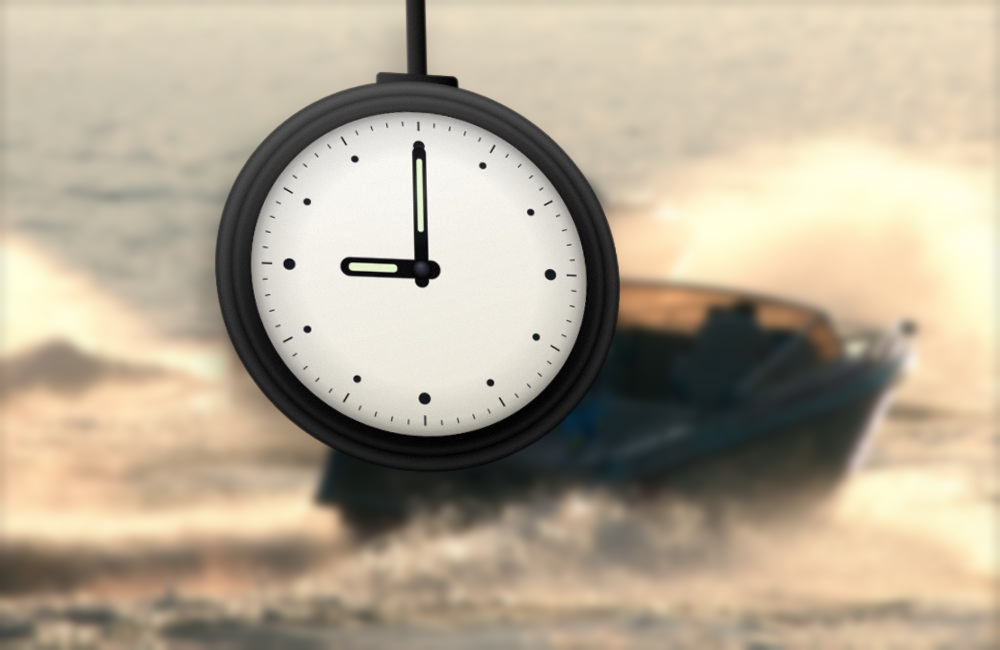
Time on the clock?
9:00
